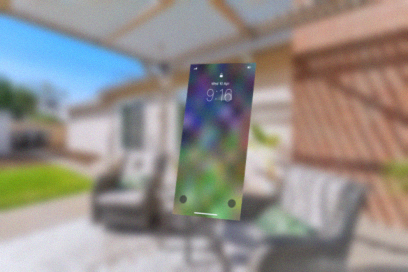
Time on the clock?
9:16
